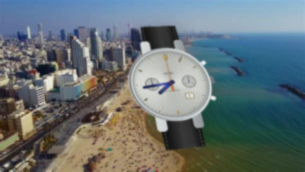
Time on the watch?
7:44
